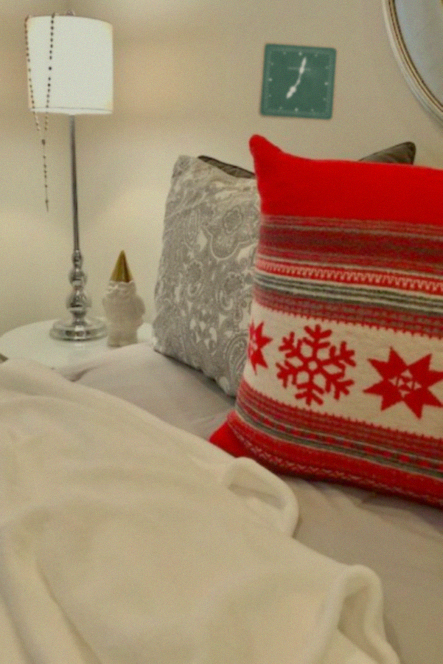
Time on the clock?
7:02
